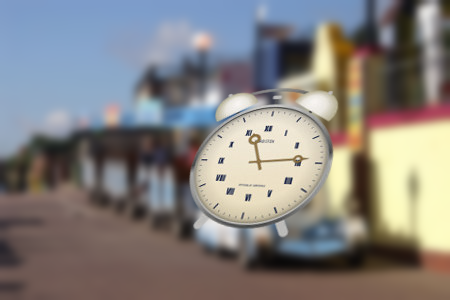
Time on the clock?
11:14
